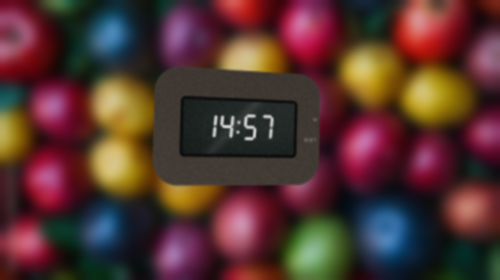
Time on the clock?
14:57
